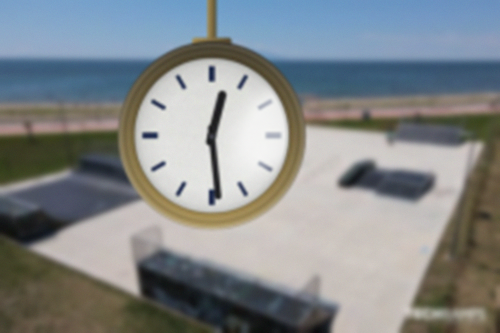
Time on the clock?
12:29
